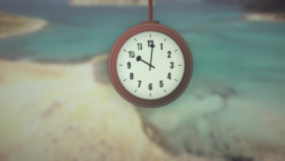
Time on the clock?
10:01
